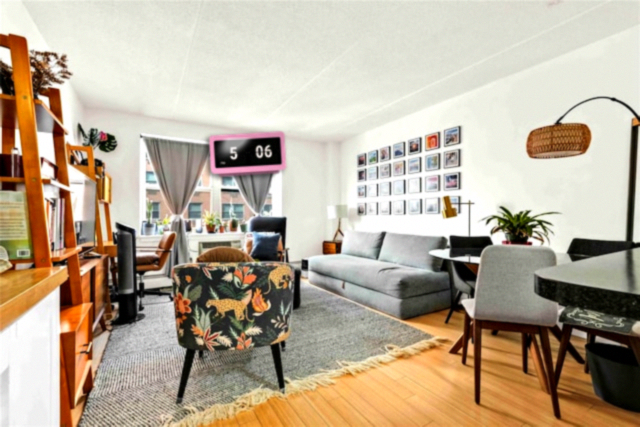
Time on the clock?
5:06
